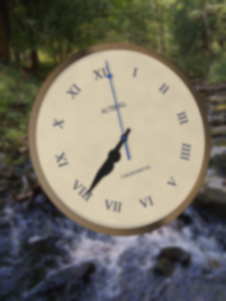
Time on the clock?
7:39:01
